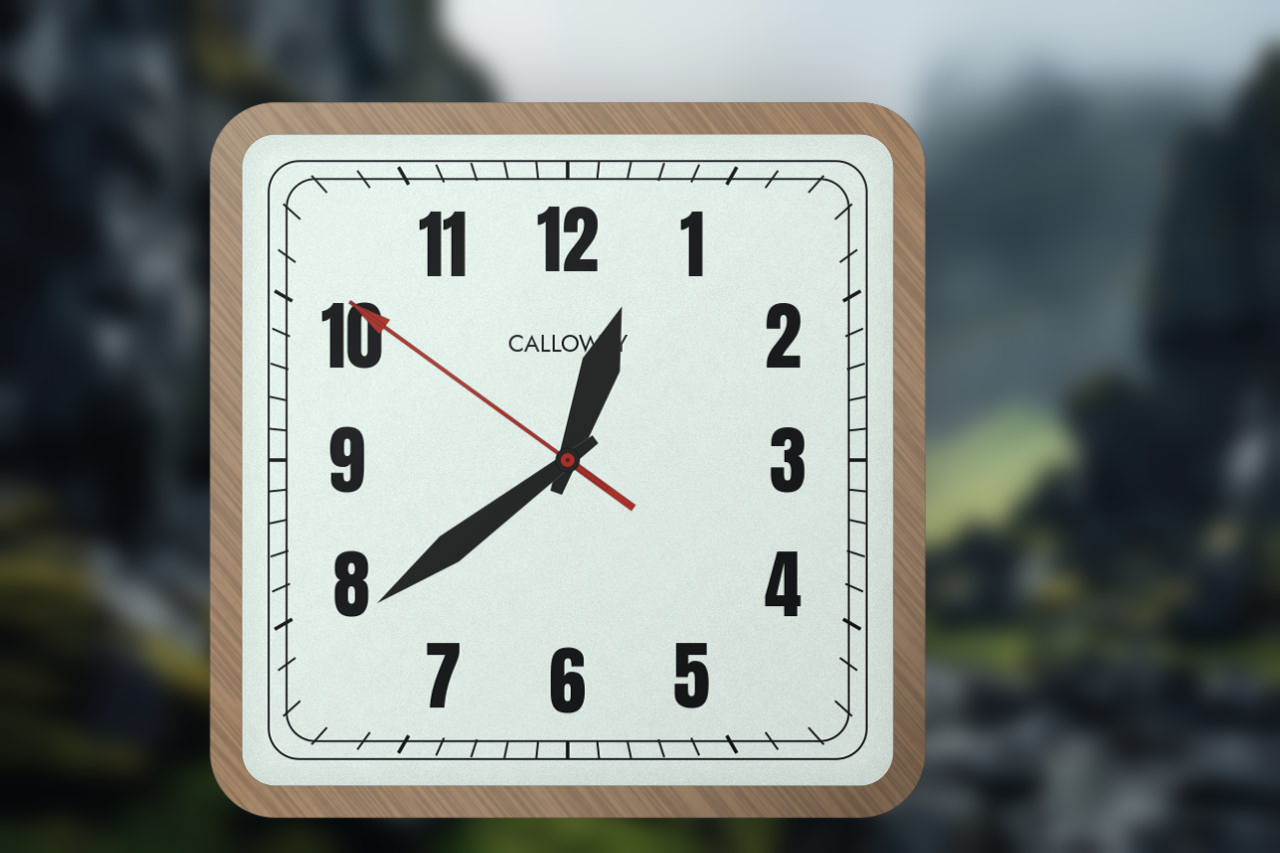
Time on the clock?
12:38:51
